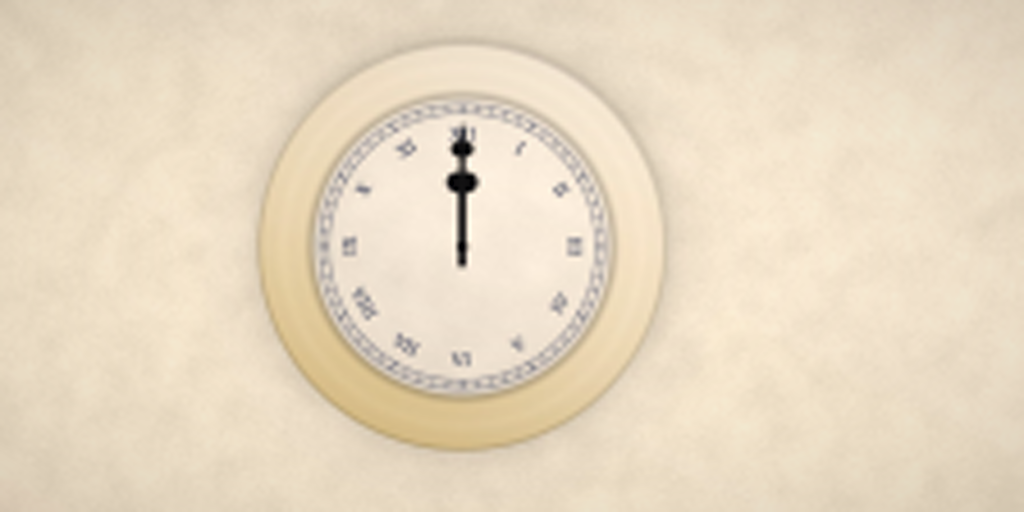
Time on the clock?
12:00
